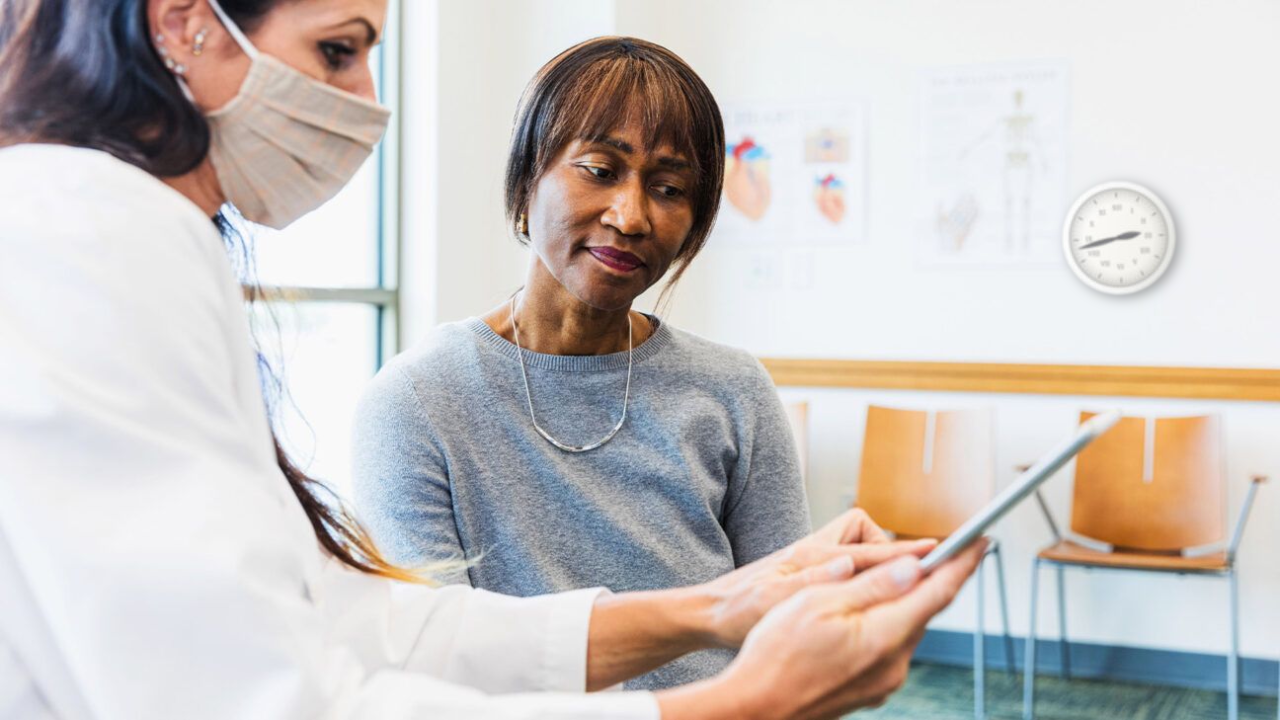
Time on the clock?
2:43
